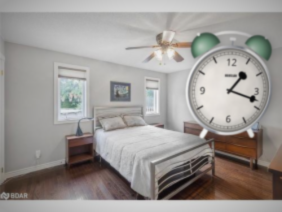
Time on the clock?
1:18
